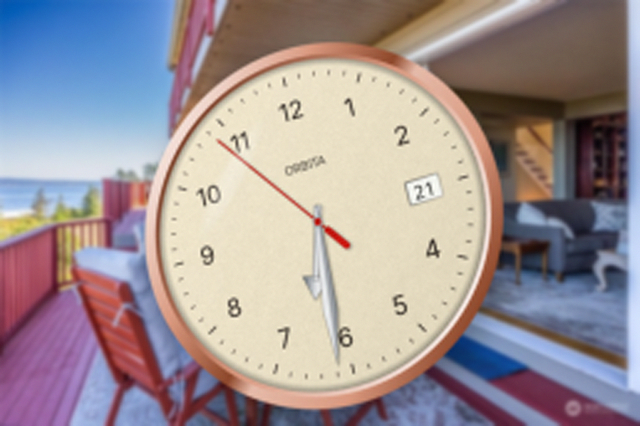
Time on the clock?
6:30:54
